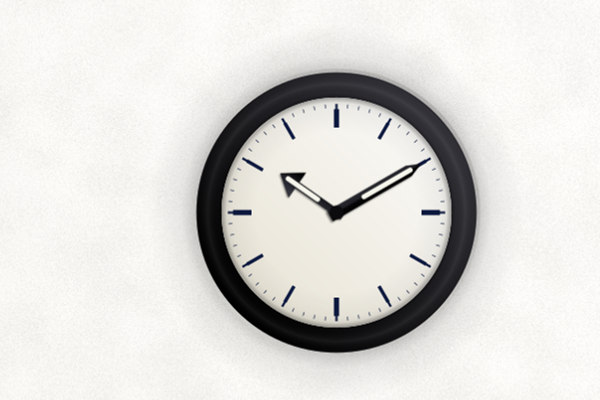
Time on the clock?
10:10
